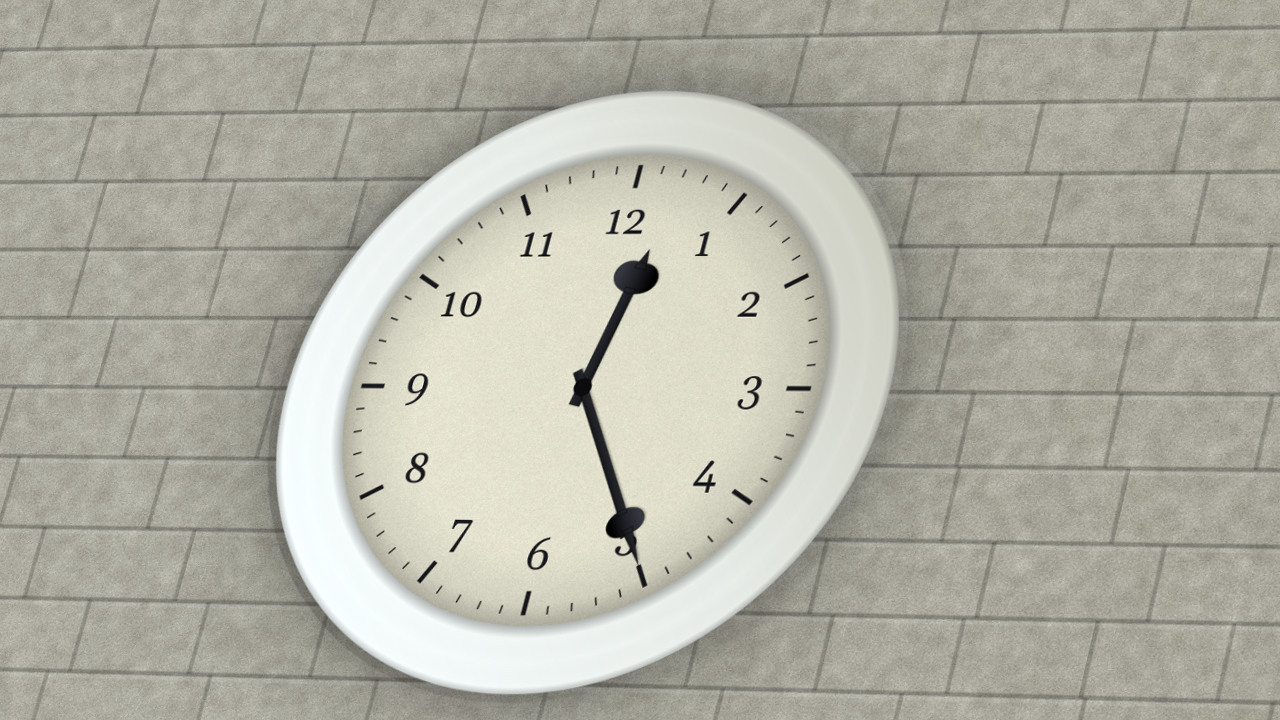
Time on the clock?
12:25
